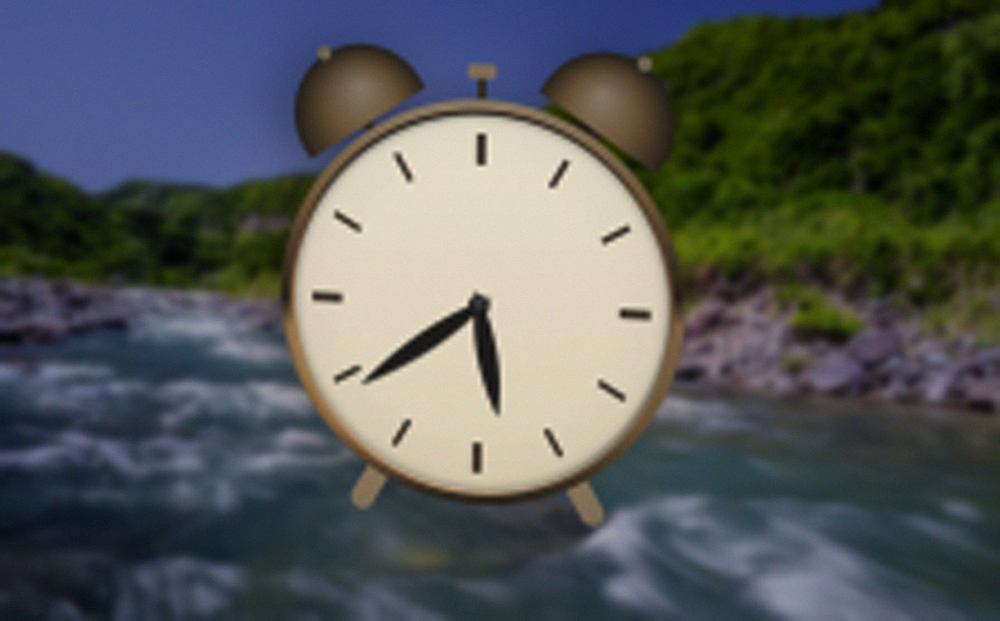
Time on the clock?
5:39
